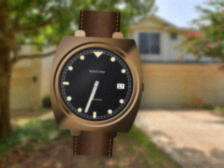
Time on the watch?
6:33
